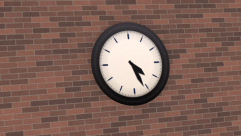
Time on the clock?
4:26
